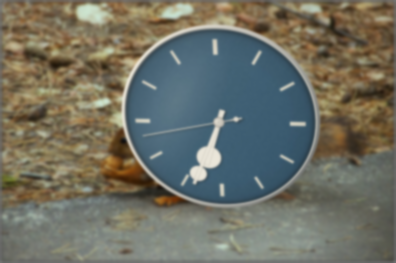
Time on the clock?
6:33:43
